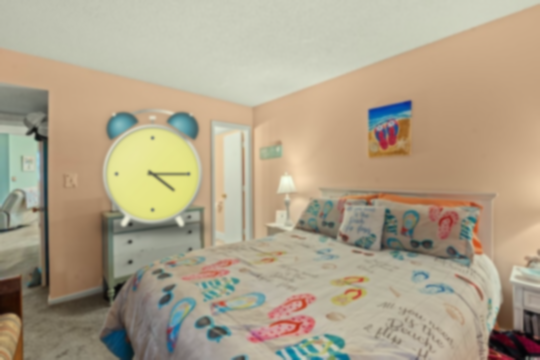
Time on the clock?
4:15
